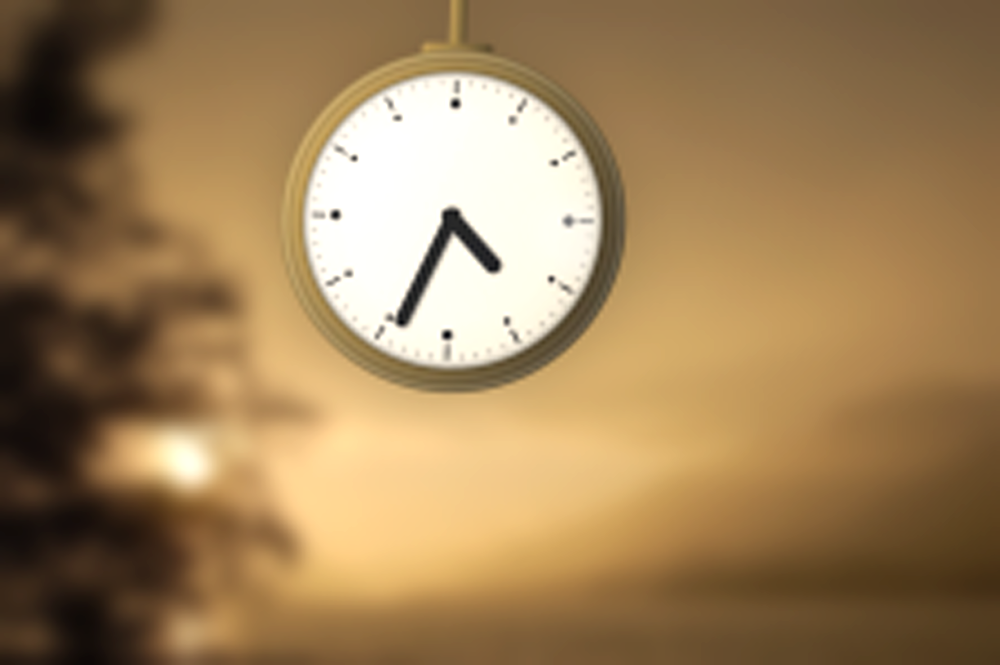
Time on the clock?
4:34
